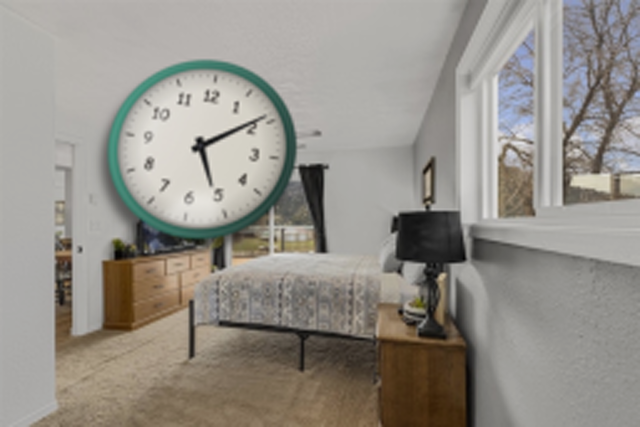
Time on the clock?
5:09
